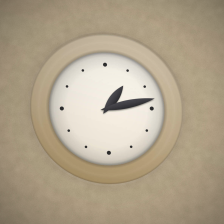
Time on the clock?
1:13
